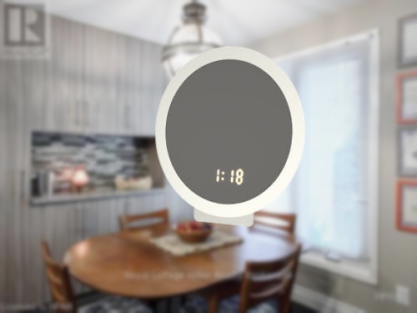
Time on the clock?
1:18
